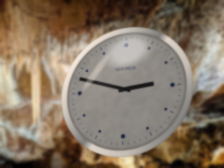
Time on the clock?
2:48
